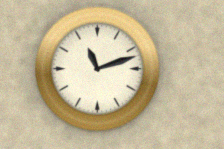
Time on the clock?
11:12
